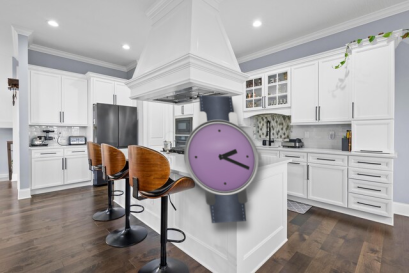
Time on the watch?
2:19
